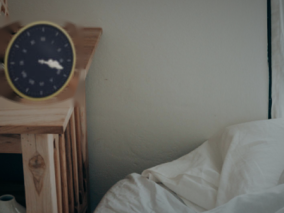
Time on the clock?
3:18
